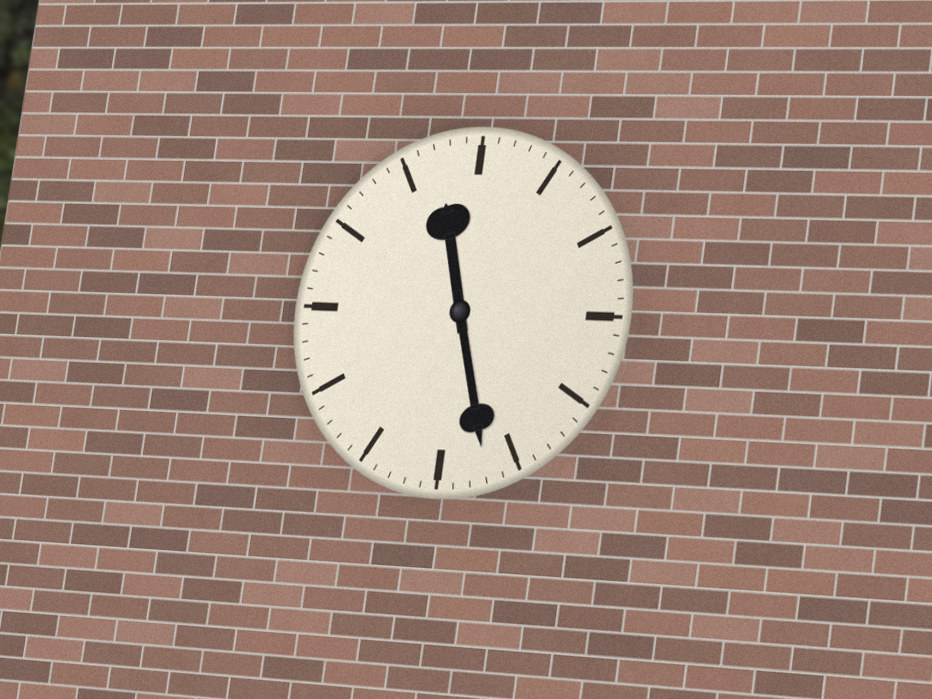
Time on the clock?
11:27
